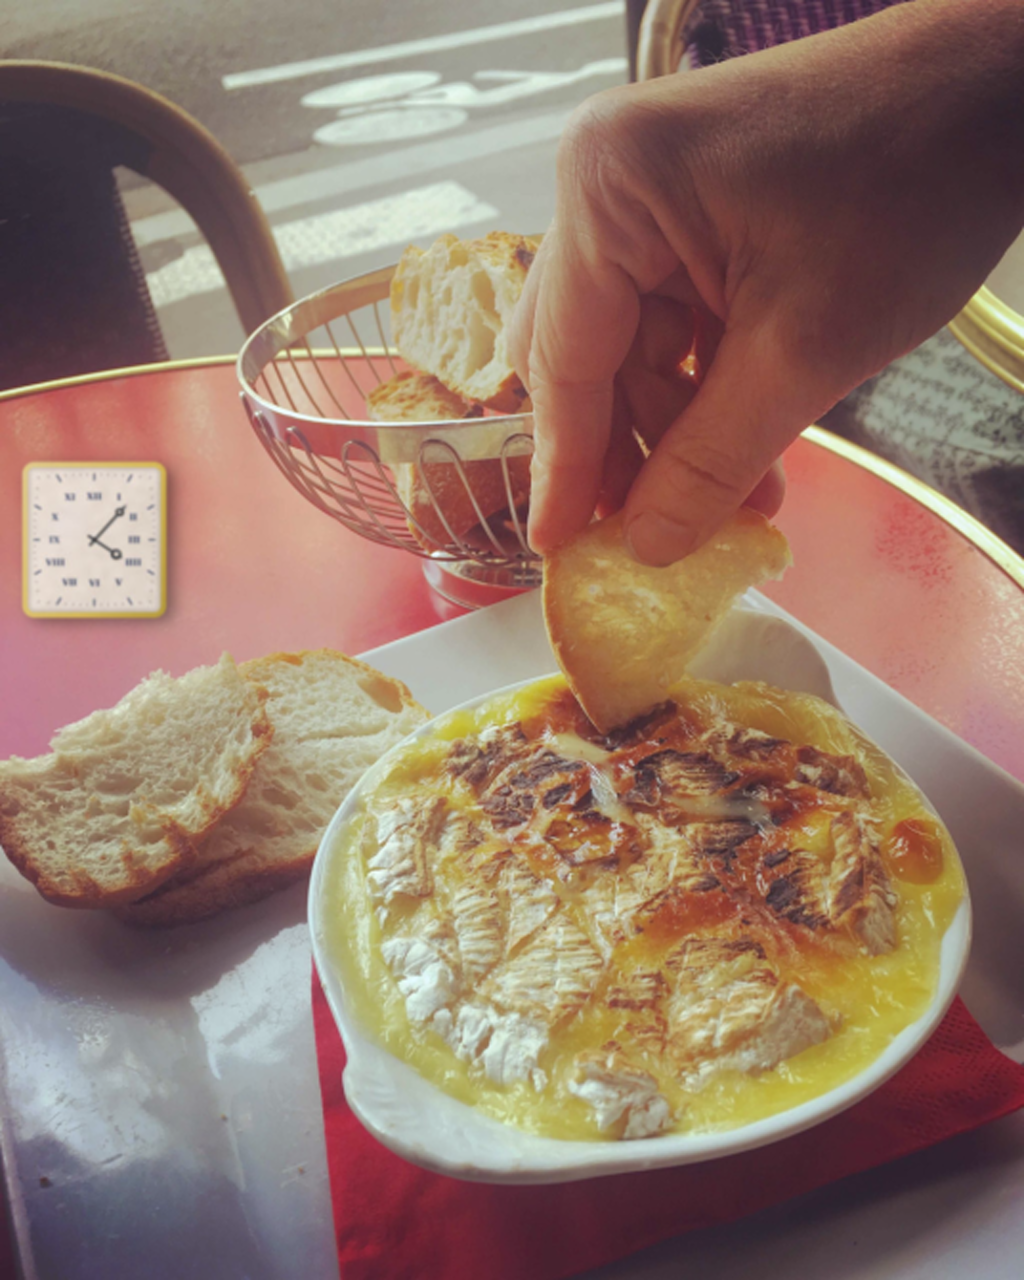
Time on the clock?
4:07
